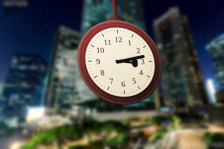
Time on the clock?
3:13
